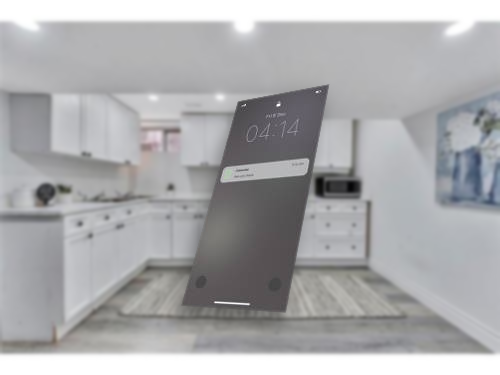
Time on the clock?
4:14
